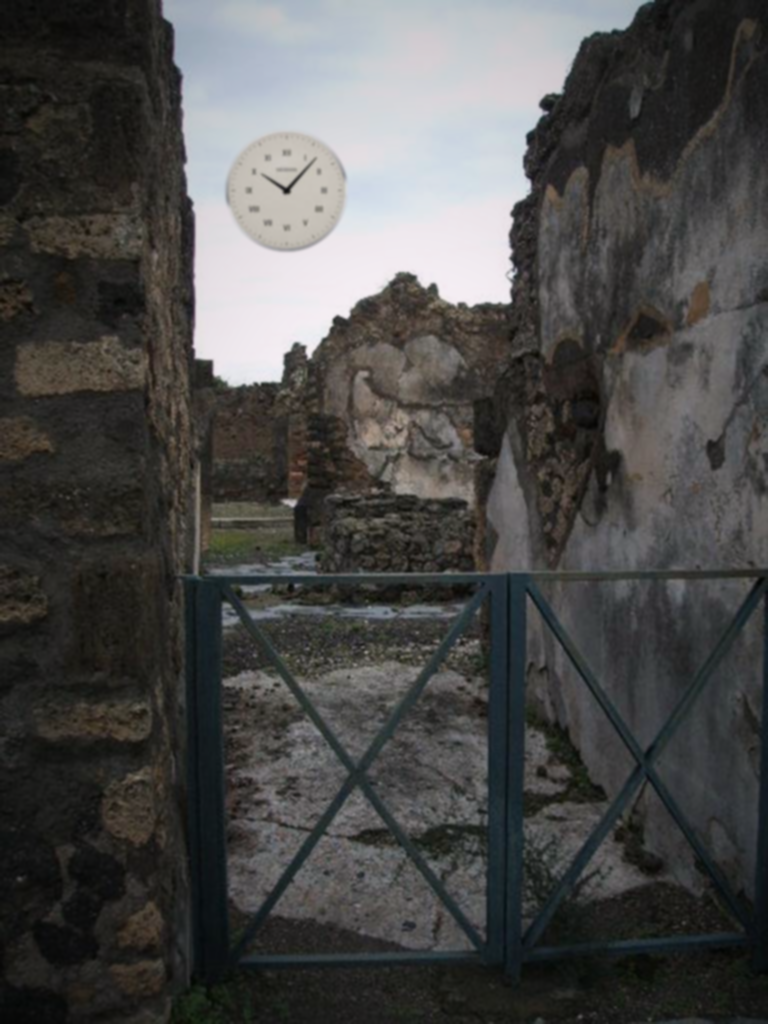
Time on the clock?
10:07
